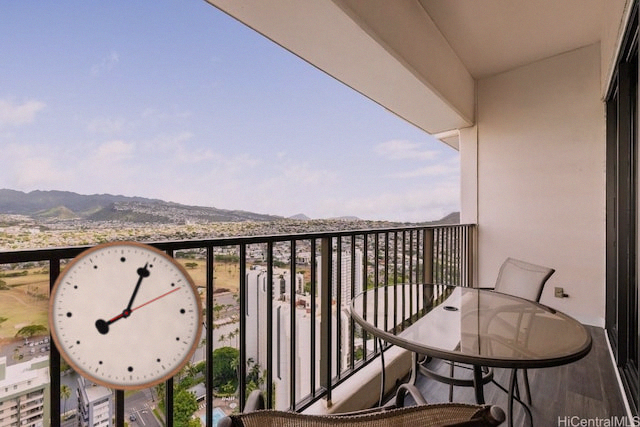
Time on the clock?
8:04:11
